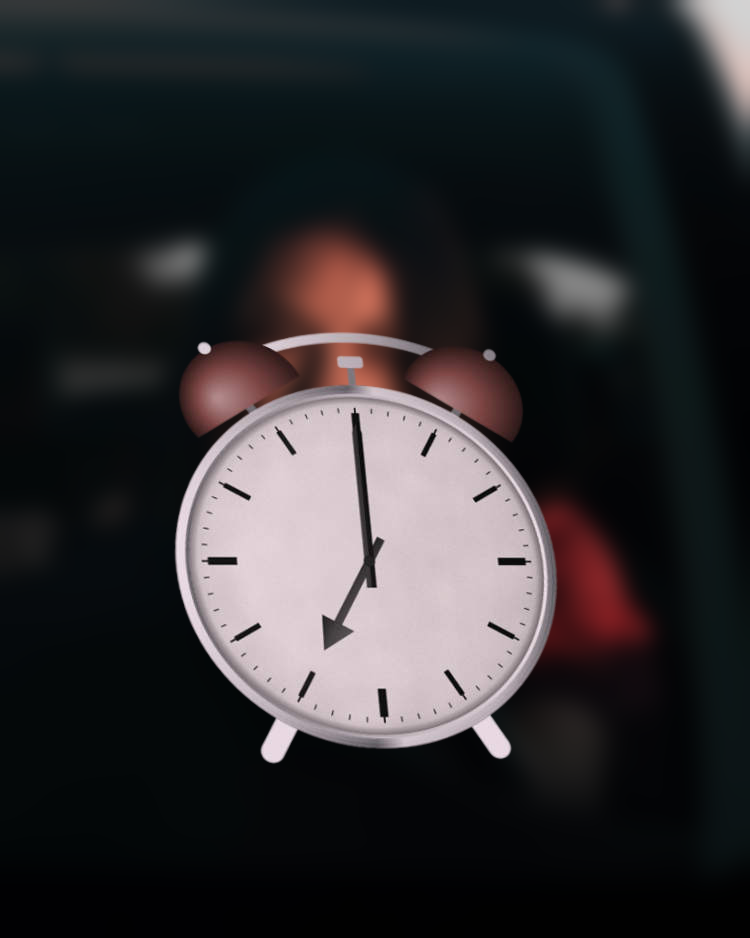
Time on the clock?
7:00
